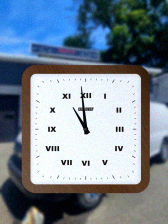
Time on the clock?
10:59
